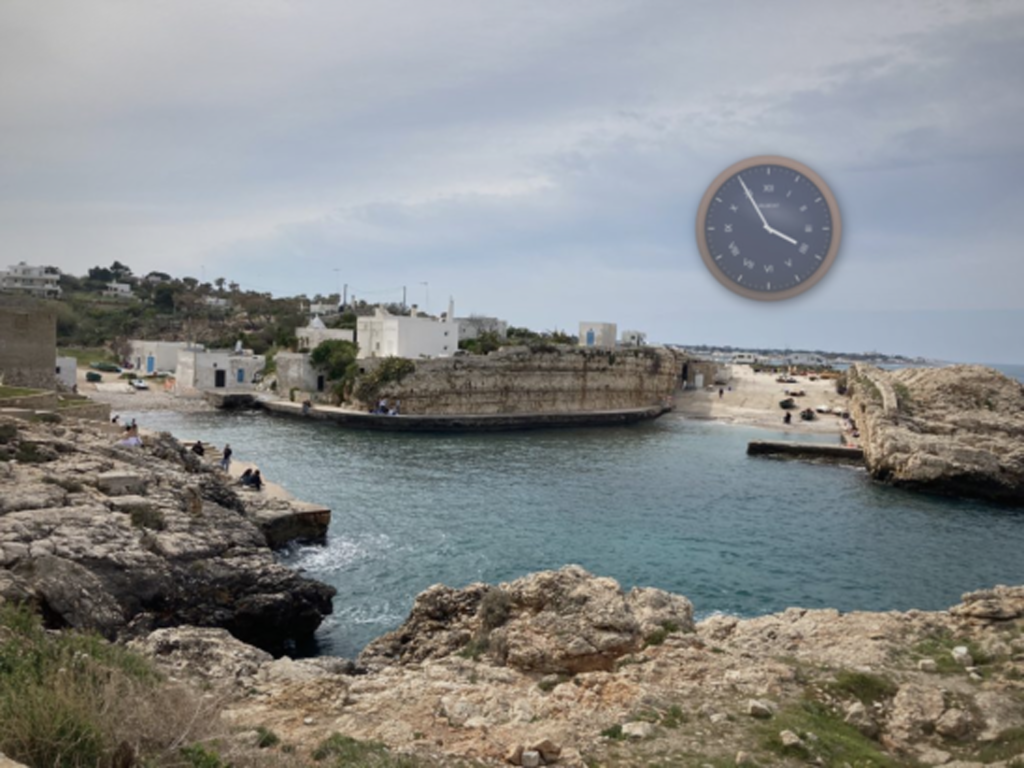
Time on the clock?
3:55
